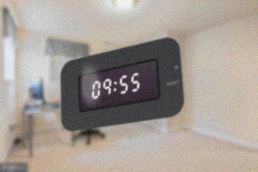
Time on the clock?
9:55
